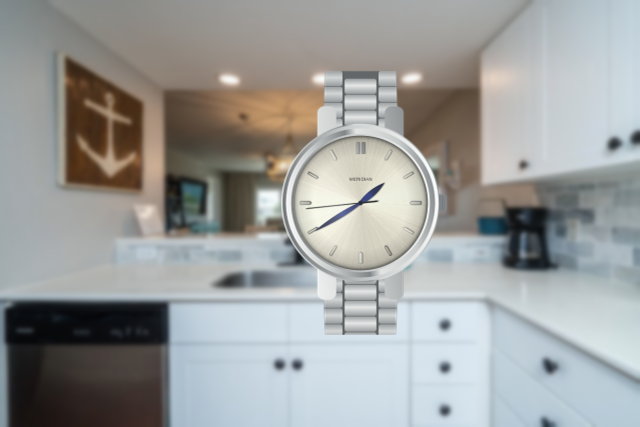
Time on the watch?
1:39:44
